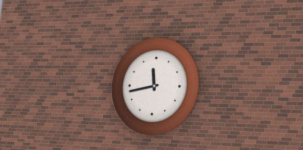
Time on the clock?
11:43
